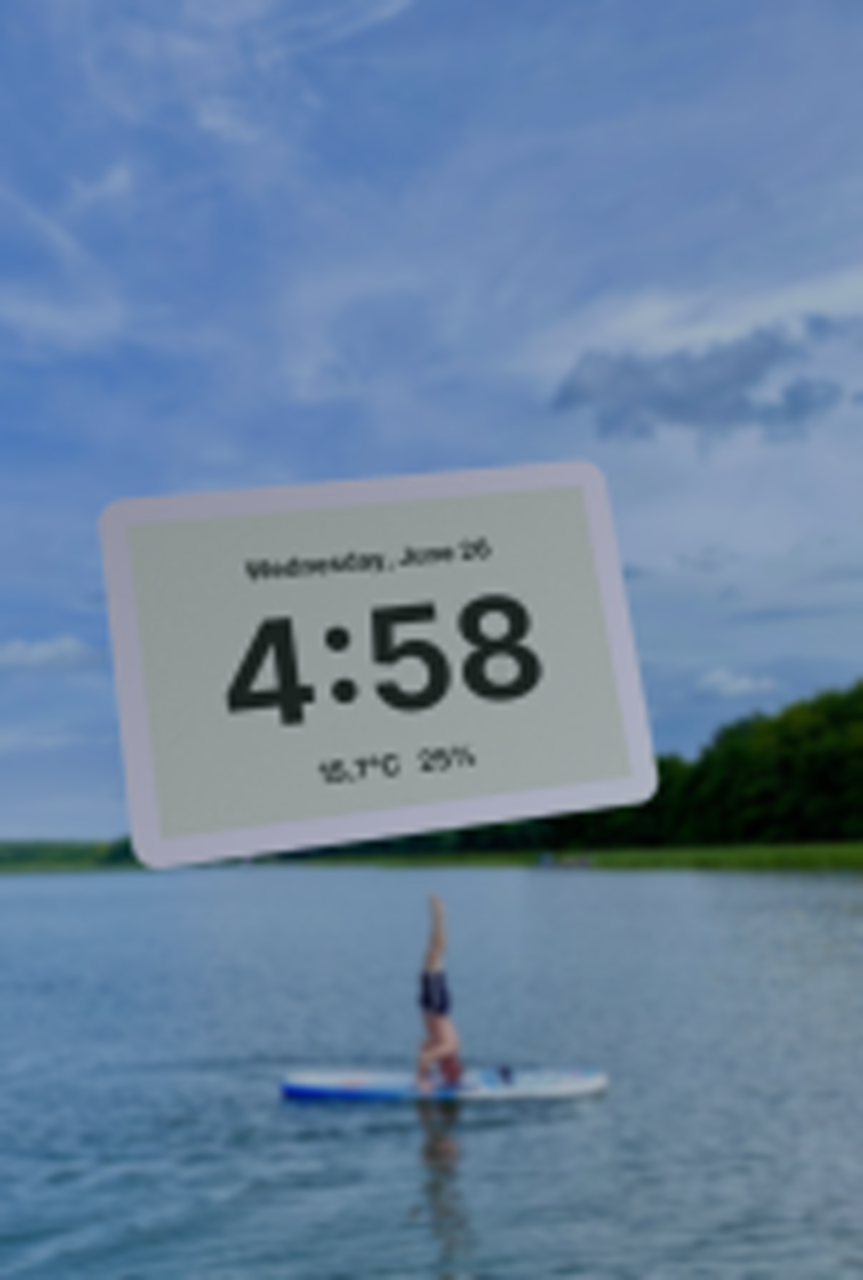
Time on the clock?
4:58
